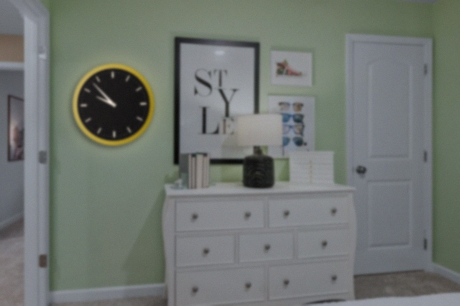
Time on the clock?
9:53
